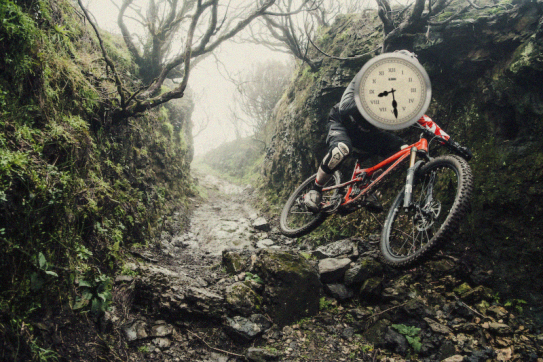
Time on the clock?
8:29
